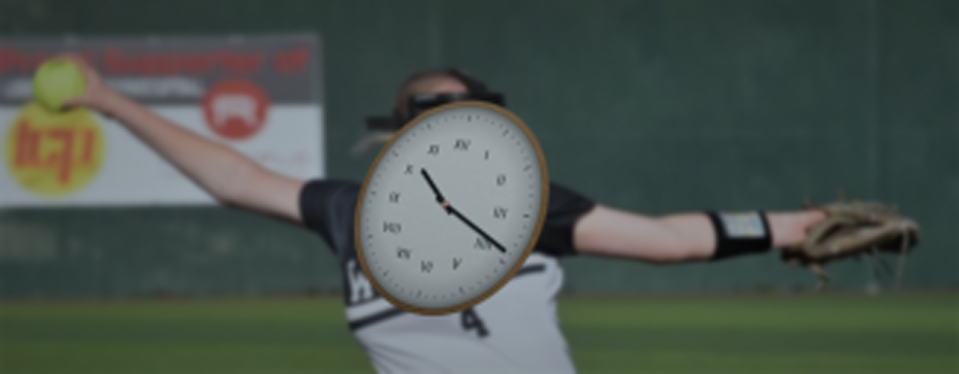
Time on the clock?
10:19
